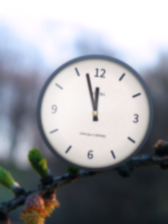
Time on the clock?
11:57
